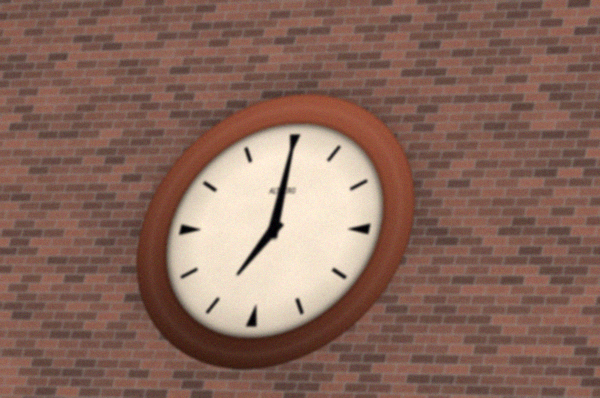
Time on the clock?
7:00
